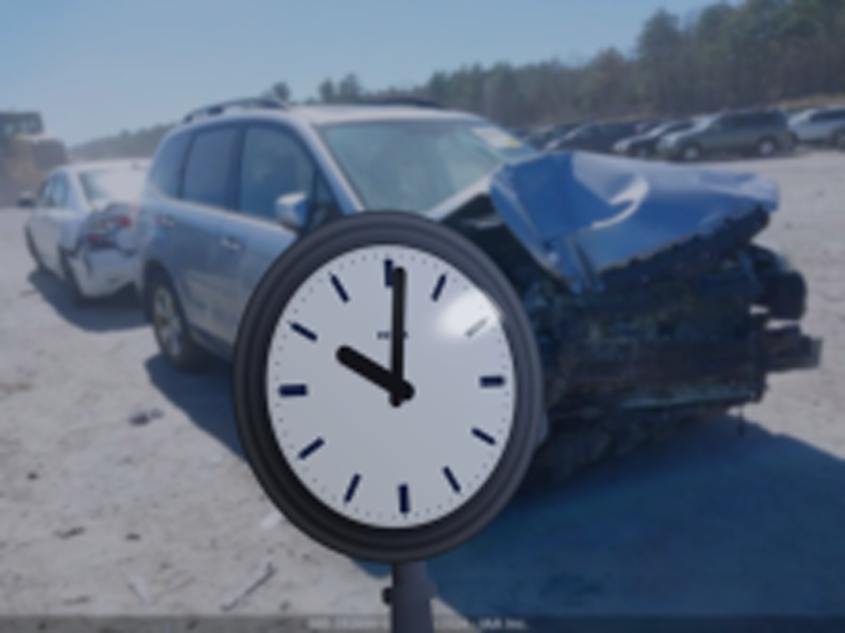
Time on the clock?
10:01
